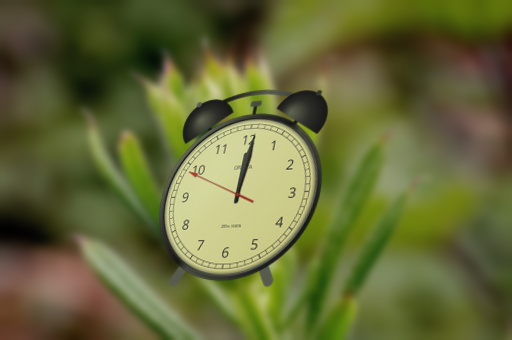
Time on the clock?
12:00:49
